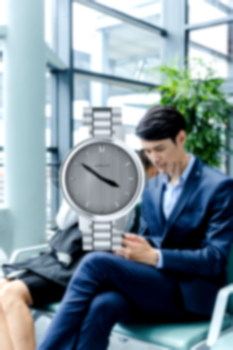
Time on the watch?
3:51
